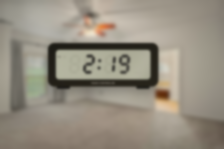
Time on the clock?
2:19
